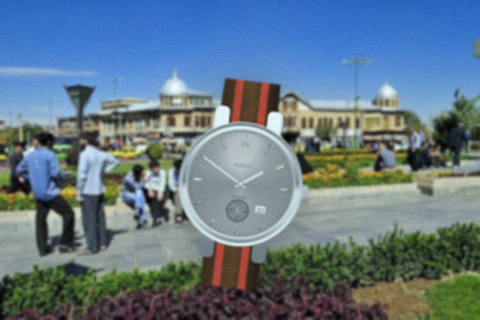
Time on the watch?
1:50
